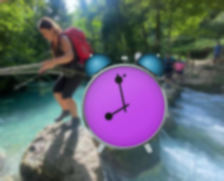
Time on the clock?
7:58
